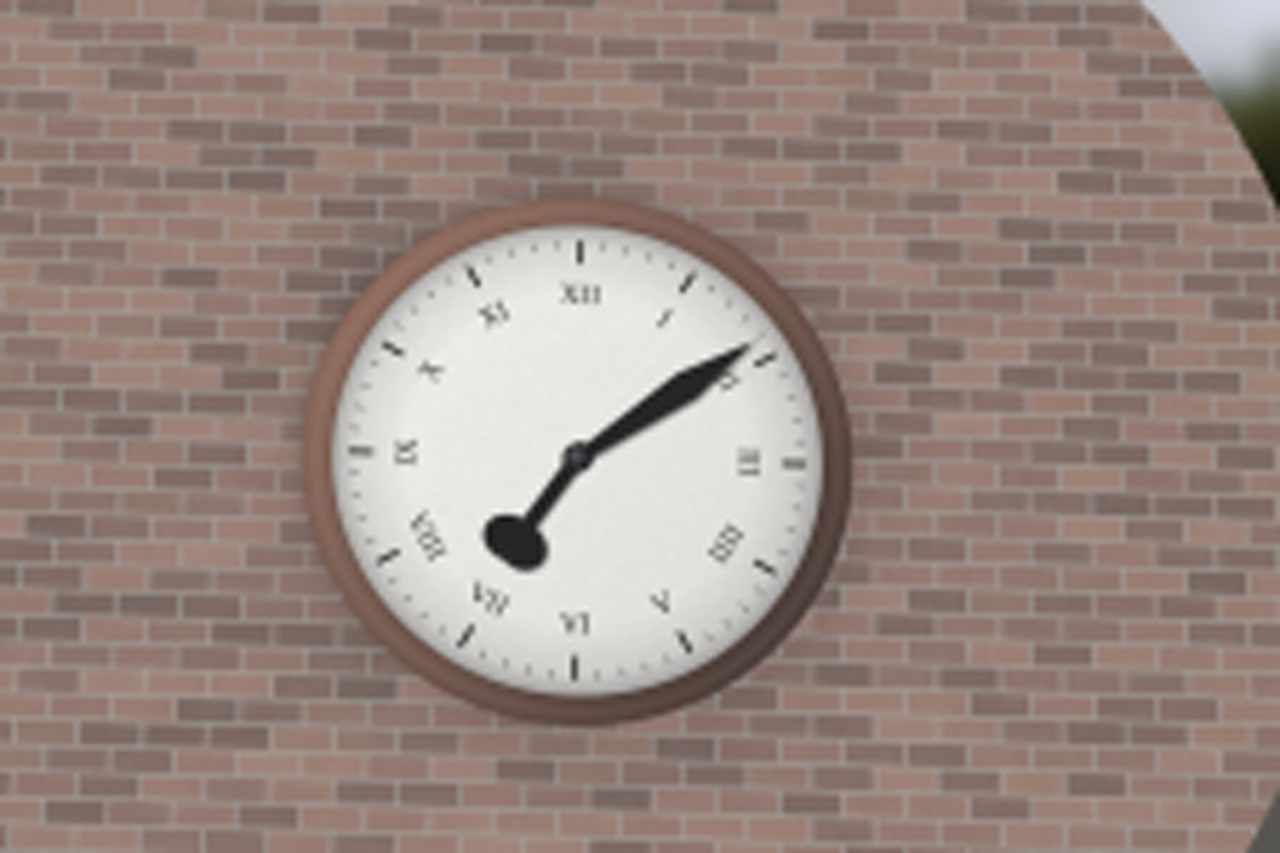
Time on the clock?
7:09
